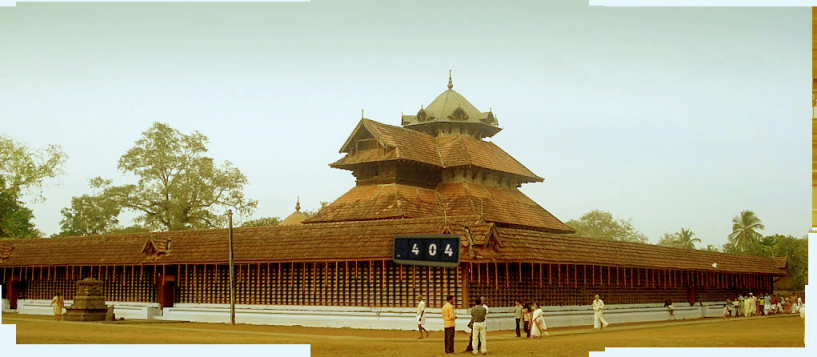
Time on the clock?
4:04
